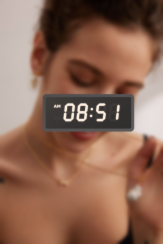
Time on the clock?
8:51
